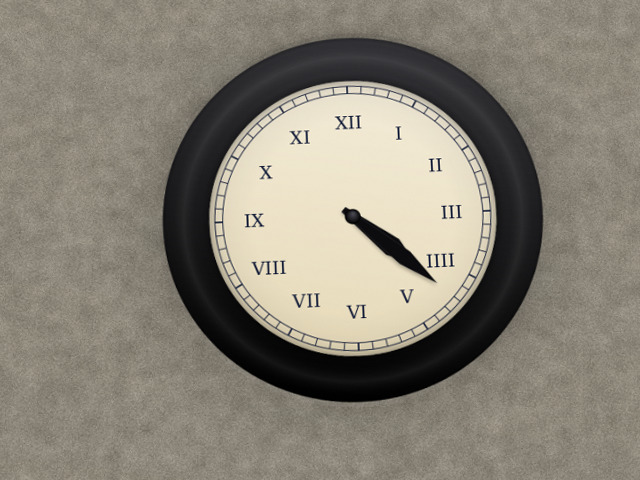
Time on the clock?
4:22
